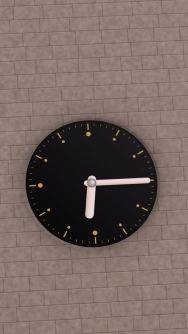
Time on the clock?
6:15
